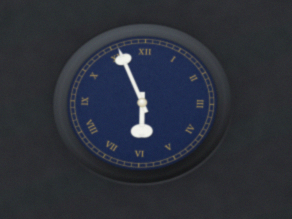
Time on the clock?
5:56
